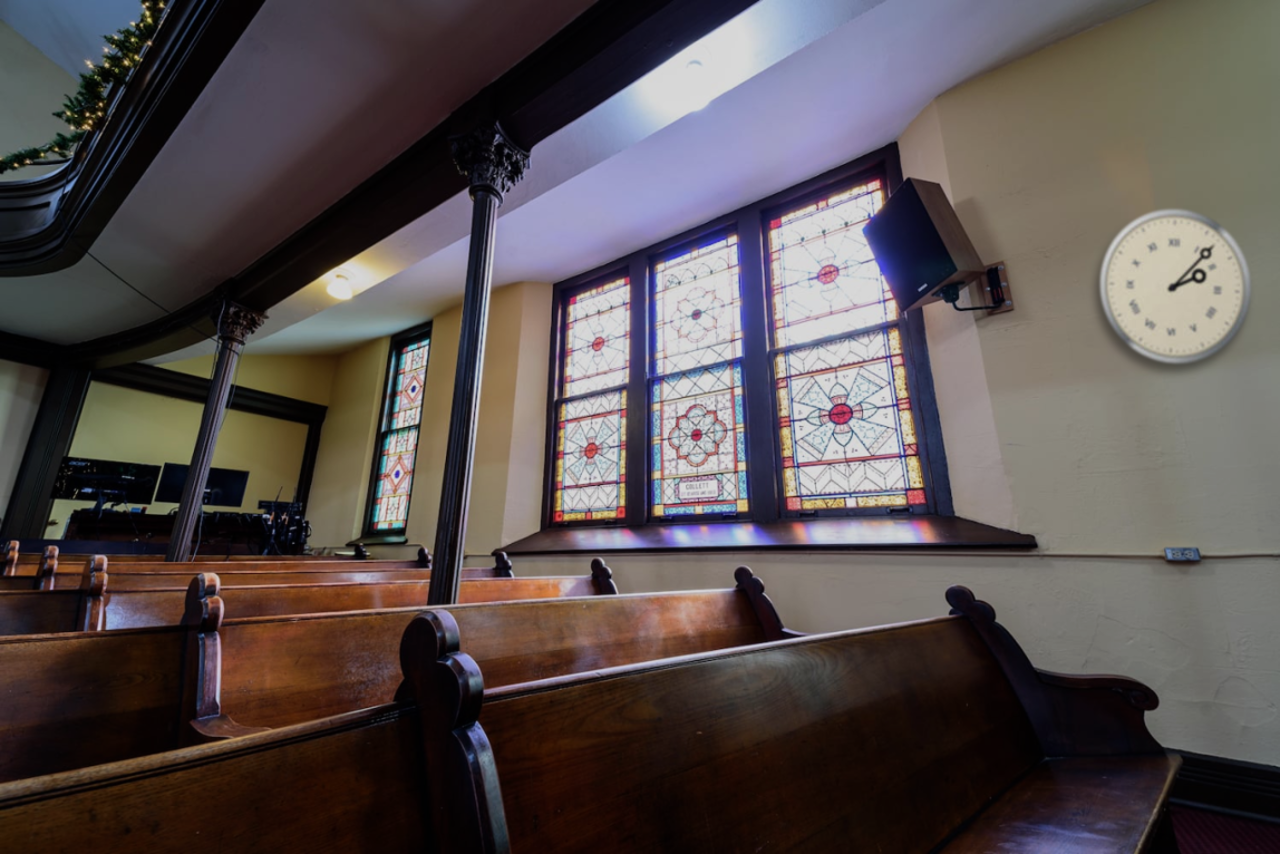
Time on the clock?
2:07
